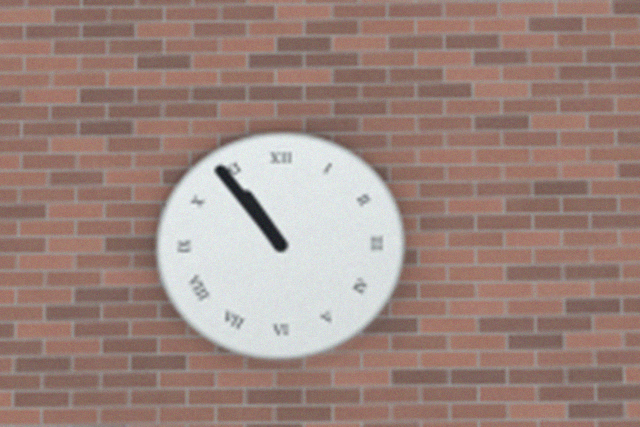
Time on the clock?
10:54
